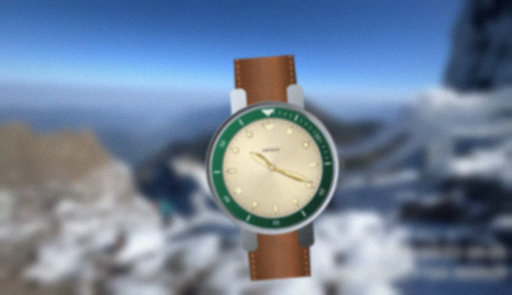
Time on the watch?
10:19
